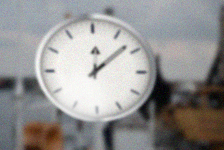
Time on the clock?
12:08
